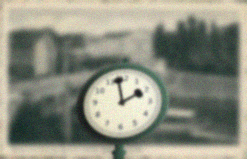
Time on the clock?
1:58
